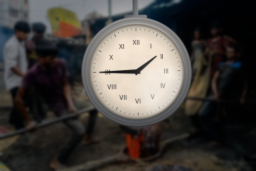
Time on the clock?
1:45
